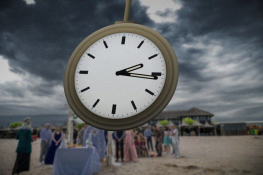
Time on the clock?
2:16
